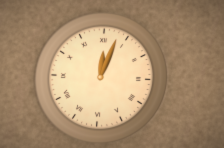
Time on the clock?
12:03
